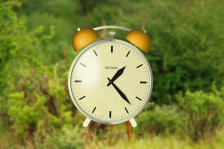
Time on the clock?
1:23
